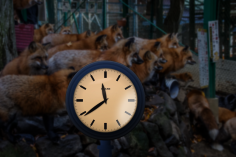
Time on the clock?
11:39
